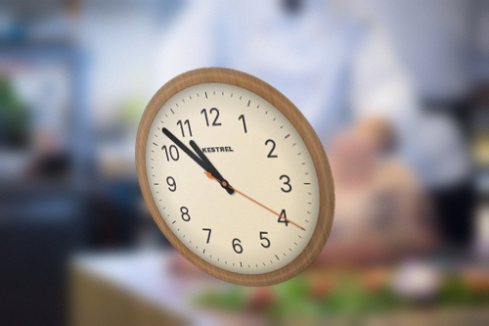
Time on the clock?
10:52:20
